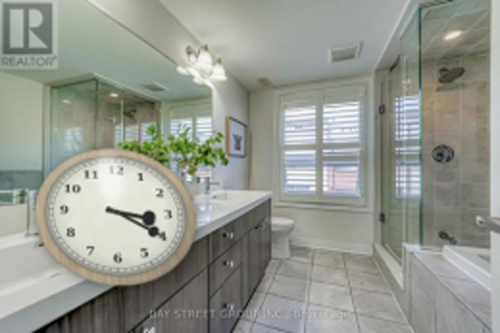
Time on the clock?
3:20
